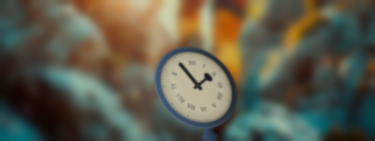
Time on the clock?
1:55
